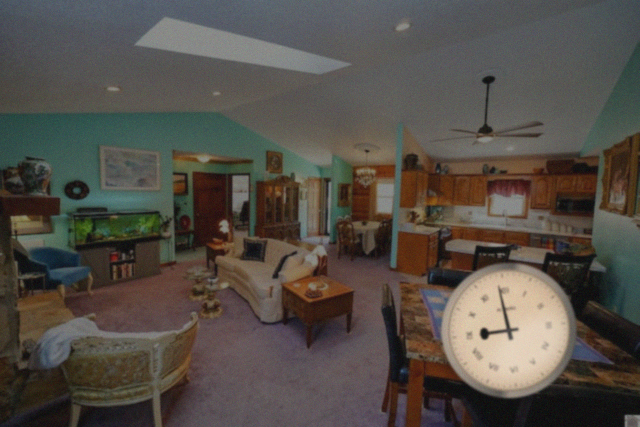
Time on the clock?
8:59
